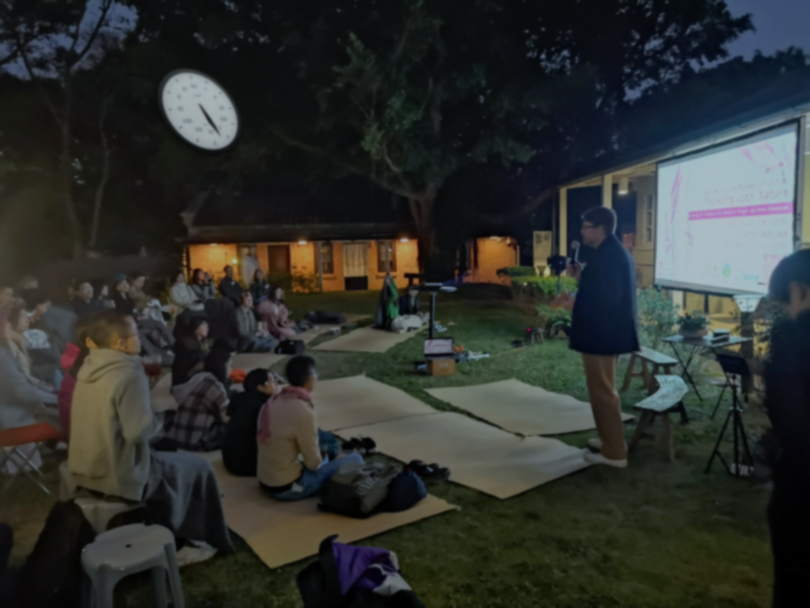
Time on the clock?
5:27
